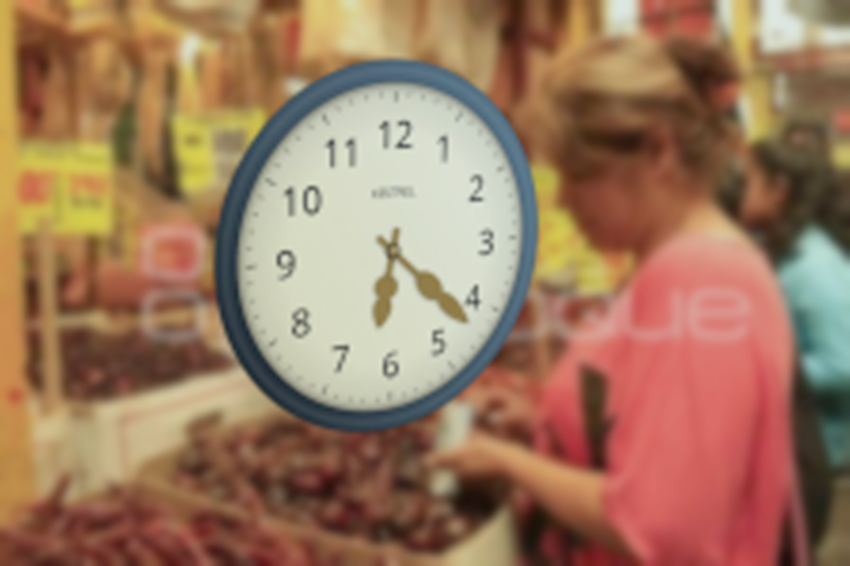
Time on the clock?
6:22
